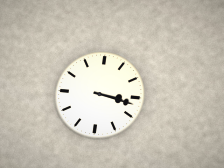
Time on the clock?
3:17
